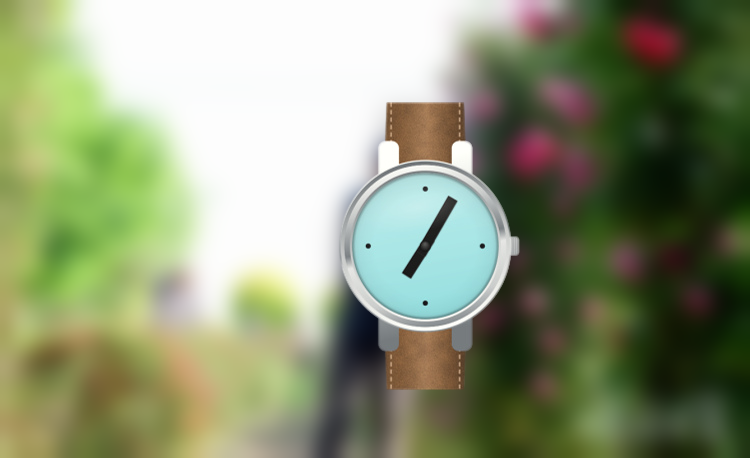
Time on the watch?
7:05
